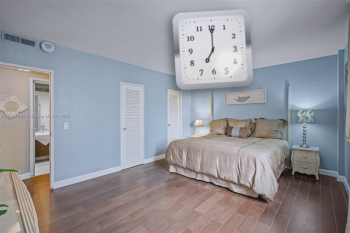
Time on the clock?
7:00
